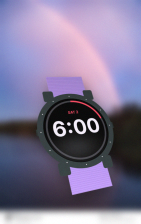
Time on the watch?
6:00
